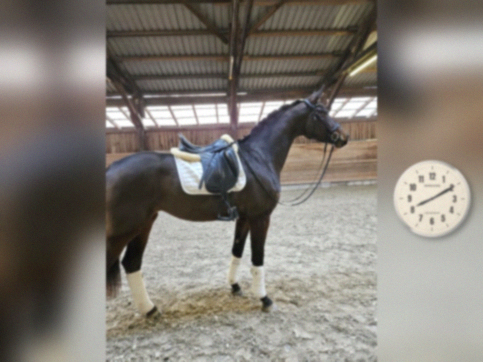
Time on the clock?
8:10
